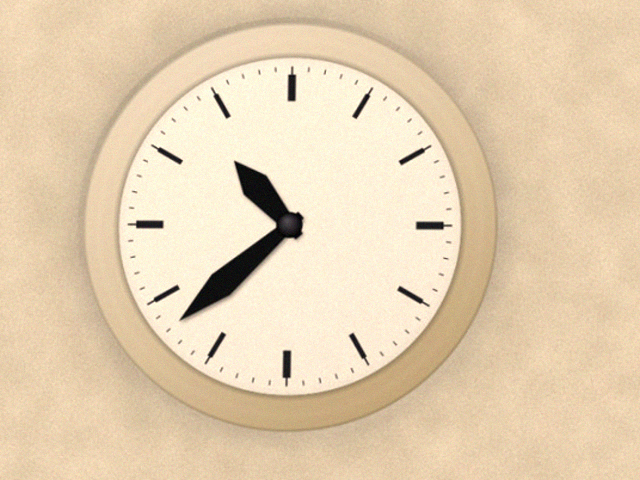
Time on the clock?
10:38
